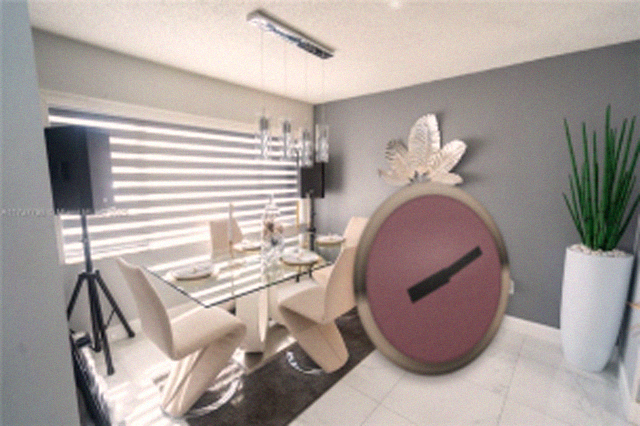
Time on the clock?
8:10
